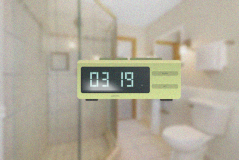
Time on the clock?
3:19
